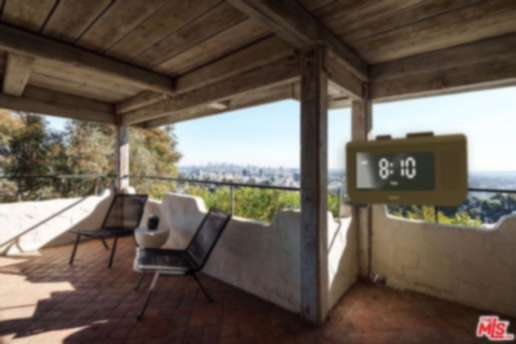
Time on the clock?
8:10
